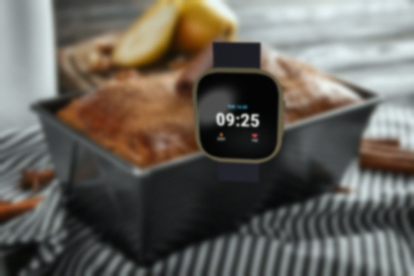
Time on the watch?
9:25
